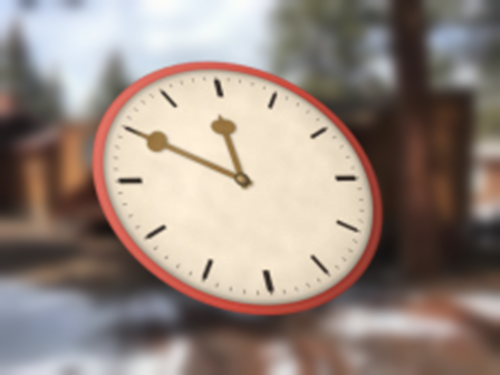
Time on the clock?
11:50
